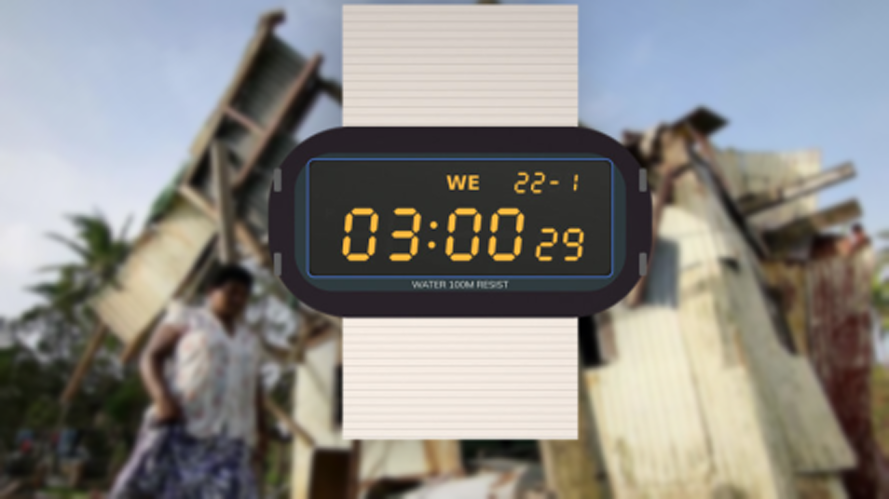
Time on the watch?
3:00:29
